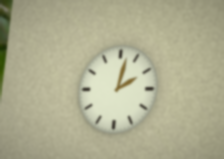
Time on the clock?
2:02
